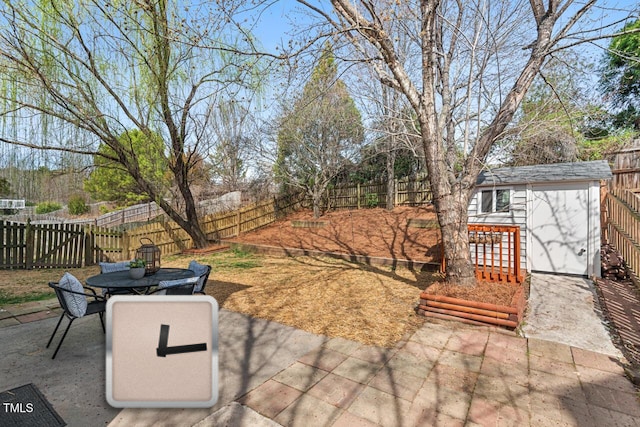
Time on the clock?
12:14
